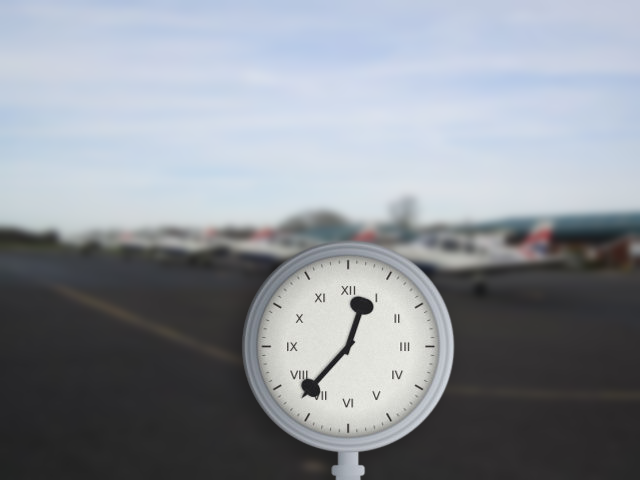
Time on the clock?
12:37
